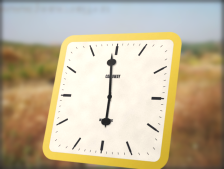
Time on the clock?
5:59
